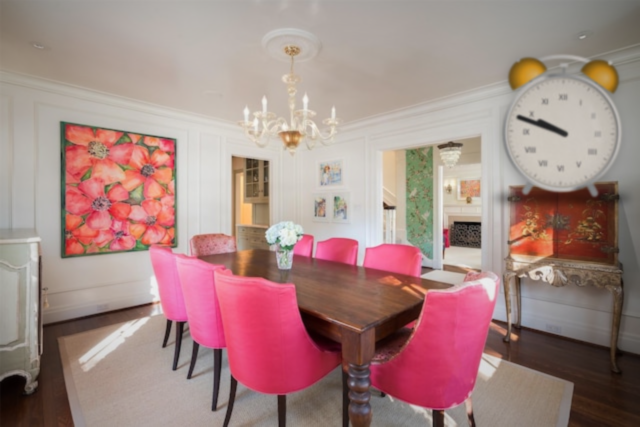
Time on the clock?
9:48
